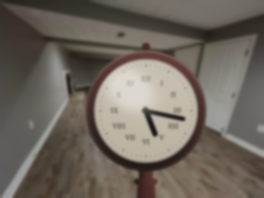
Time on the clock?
5:17
